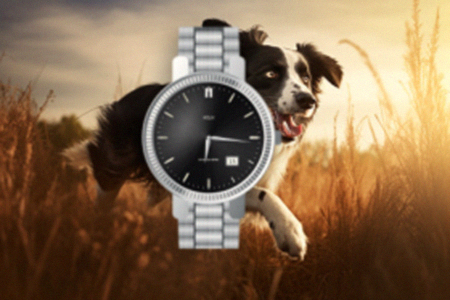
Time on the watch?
6:16
